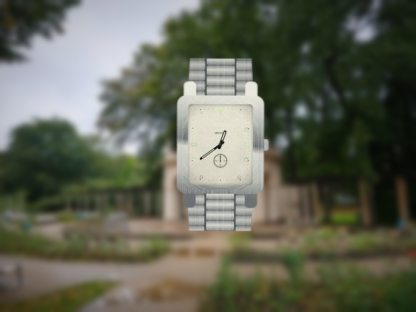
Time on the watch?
12:39
